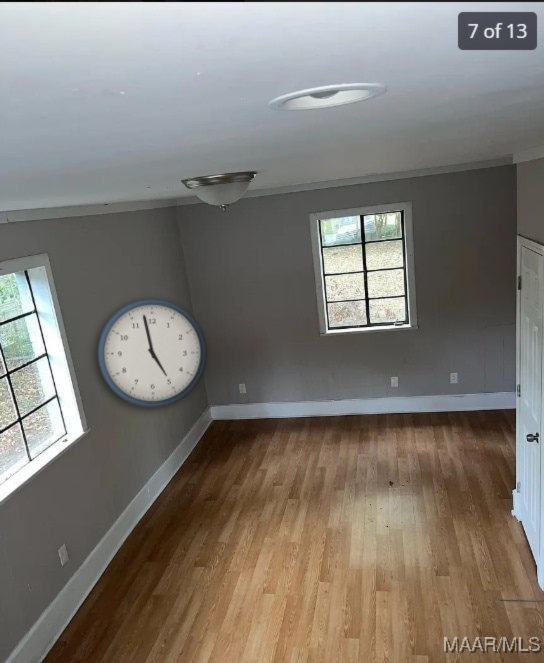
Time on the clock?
4:58
